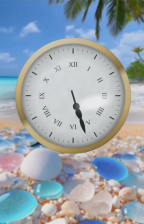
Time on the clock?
5:27
